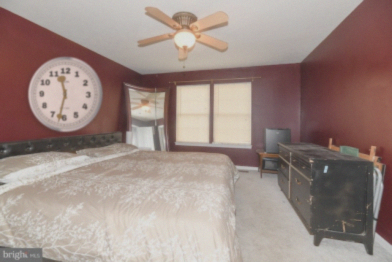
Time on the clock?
11:32
